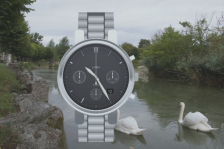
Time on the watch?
10:25
